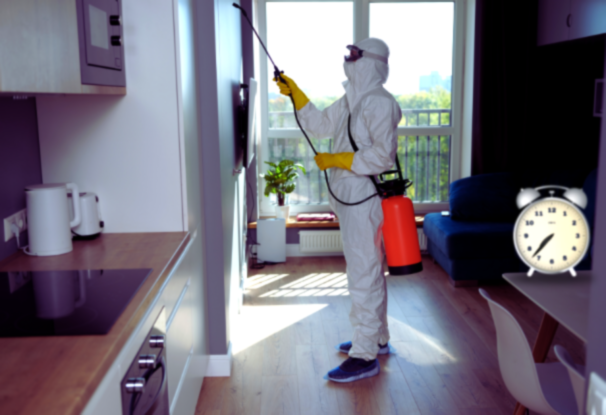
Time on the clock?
7:37
